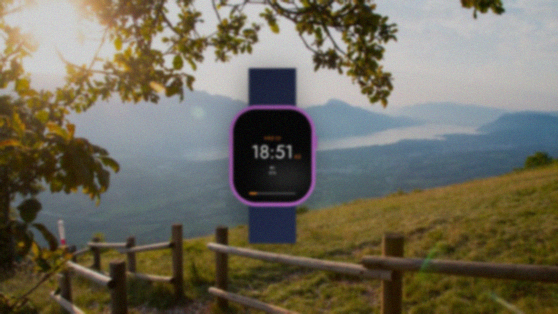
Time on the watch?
18:51
